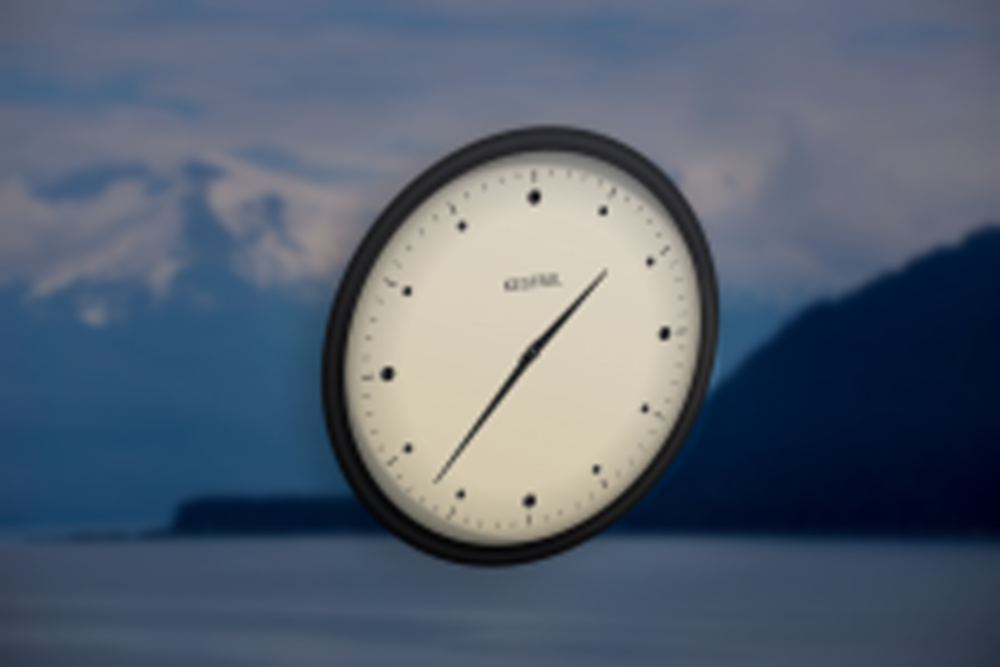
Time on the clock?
1:37
